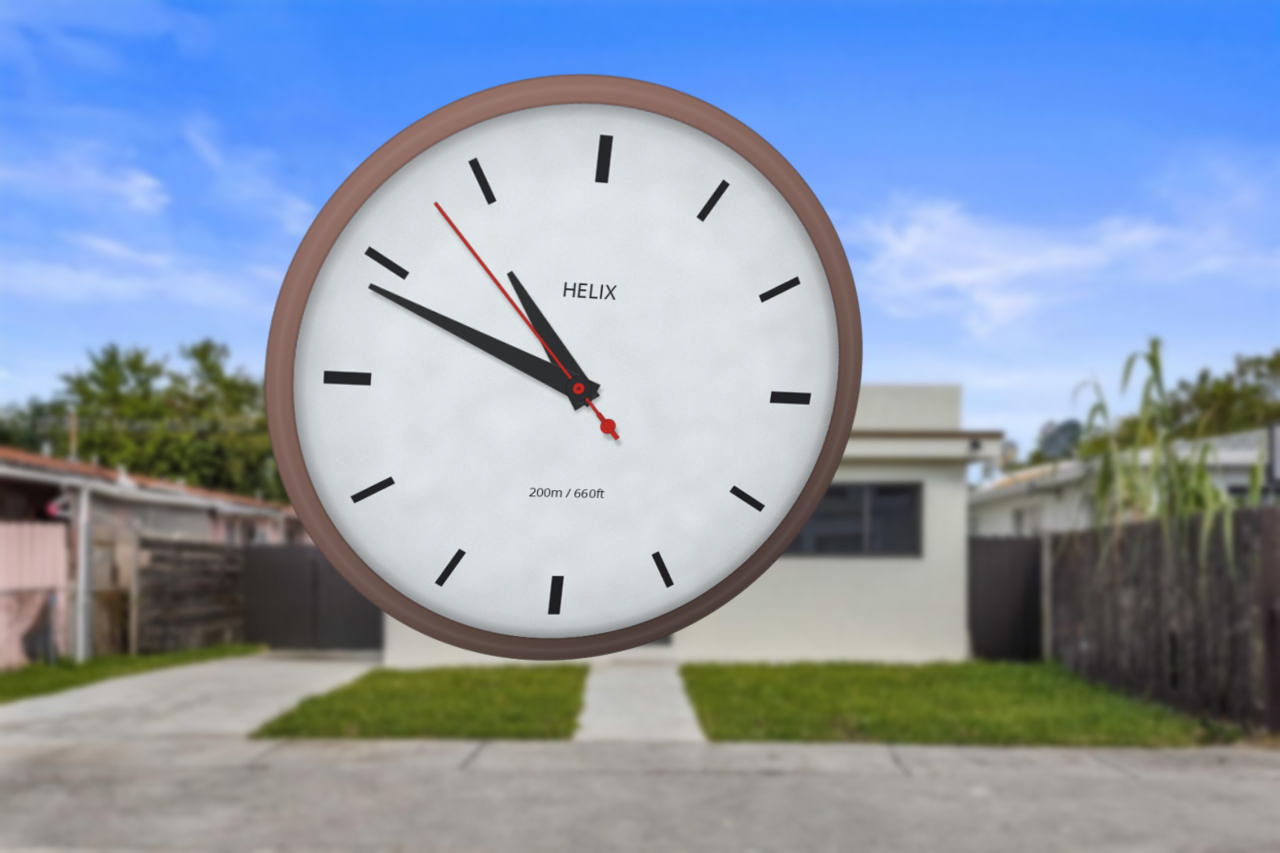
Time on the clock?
10:48:53
